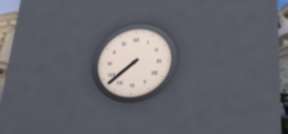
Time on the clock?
7:38
